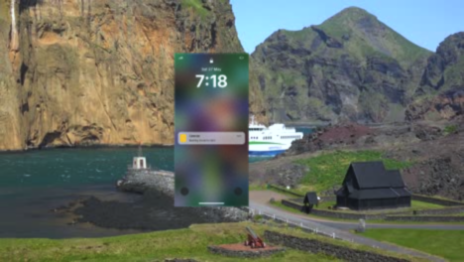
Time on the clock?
7:18
